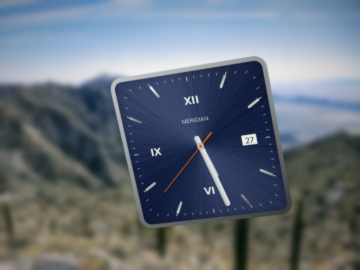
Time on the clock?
5:27:38
